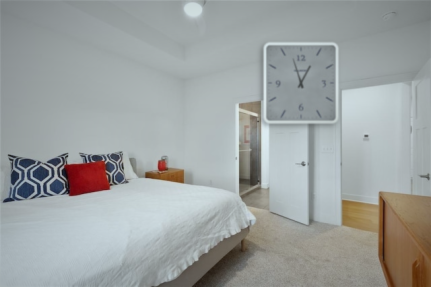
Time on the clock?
12:57
